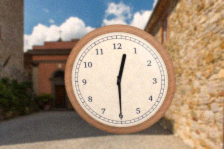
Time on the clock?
12:30
